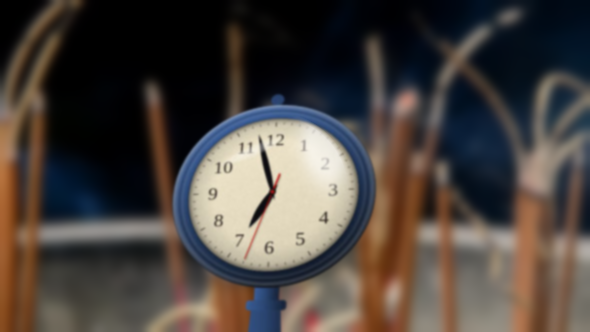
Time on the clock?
6:57:33
